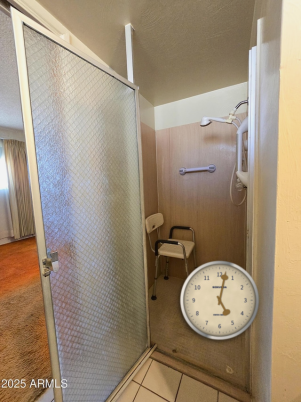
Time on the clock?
5:02
